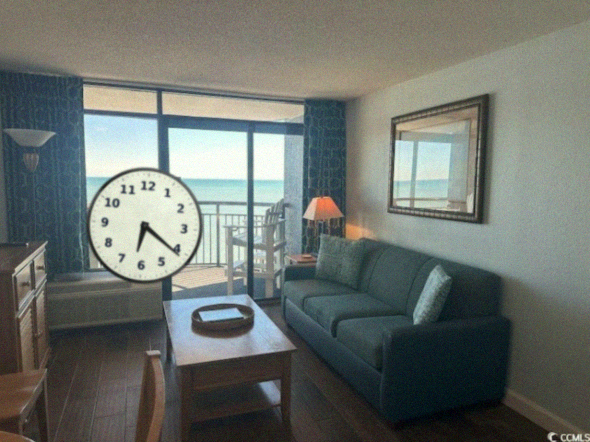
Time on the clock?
6:21
